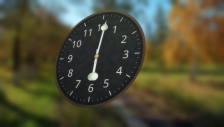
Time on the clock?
6:01
